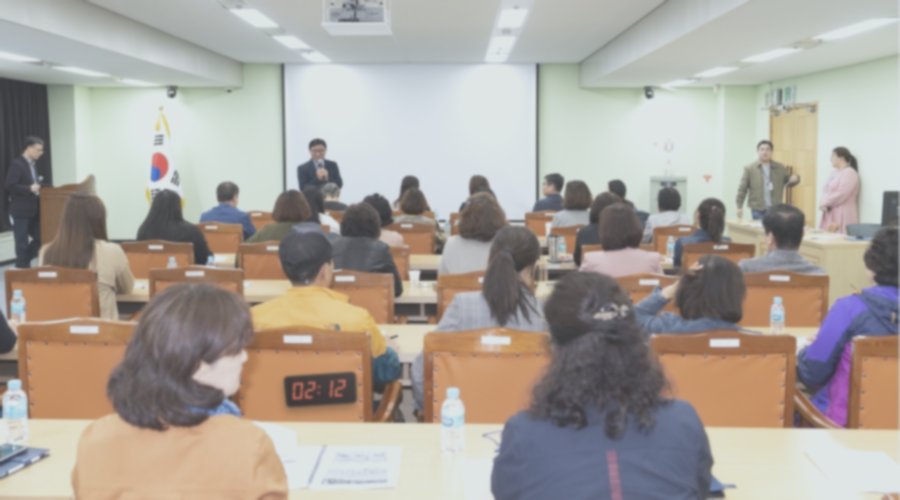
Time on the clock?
2:12
